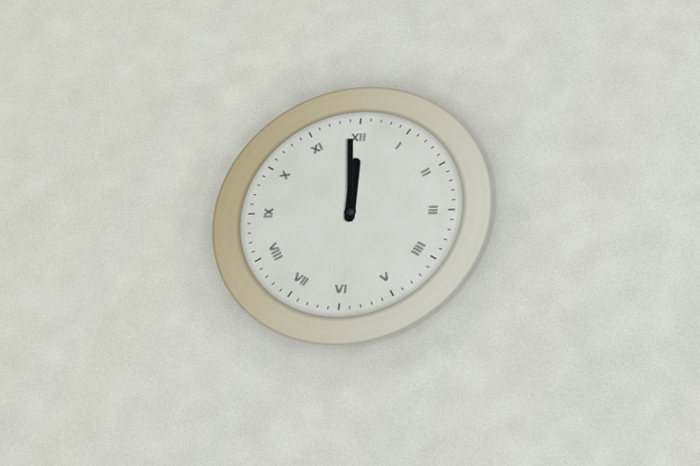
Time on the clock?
11:59
